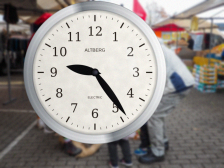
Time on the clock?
9:24
